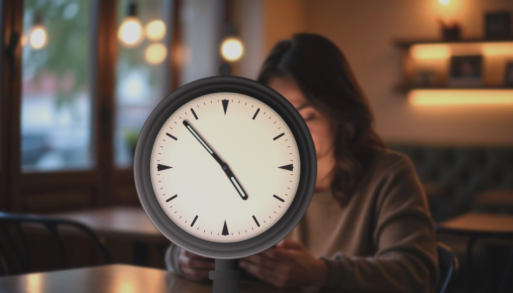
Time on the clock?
4:53
